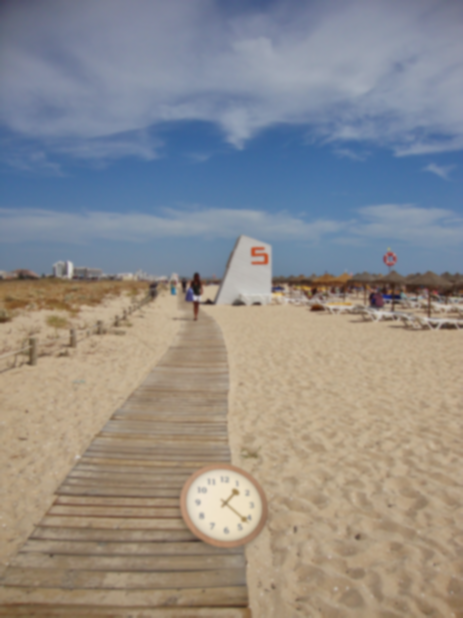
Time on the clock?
1:22
